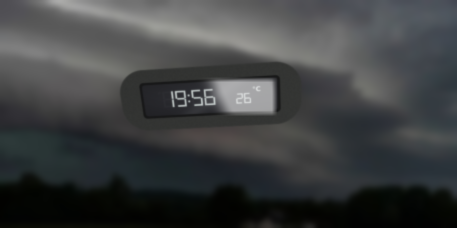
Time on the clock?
19:56
